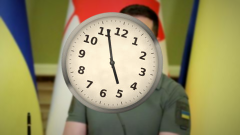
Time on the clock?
4:56
